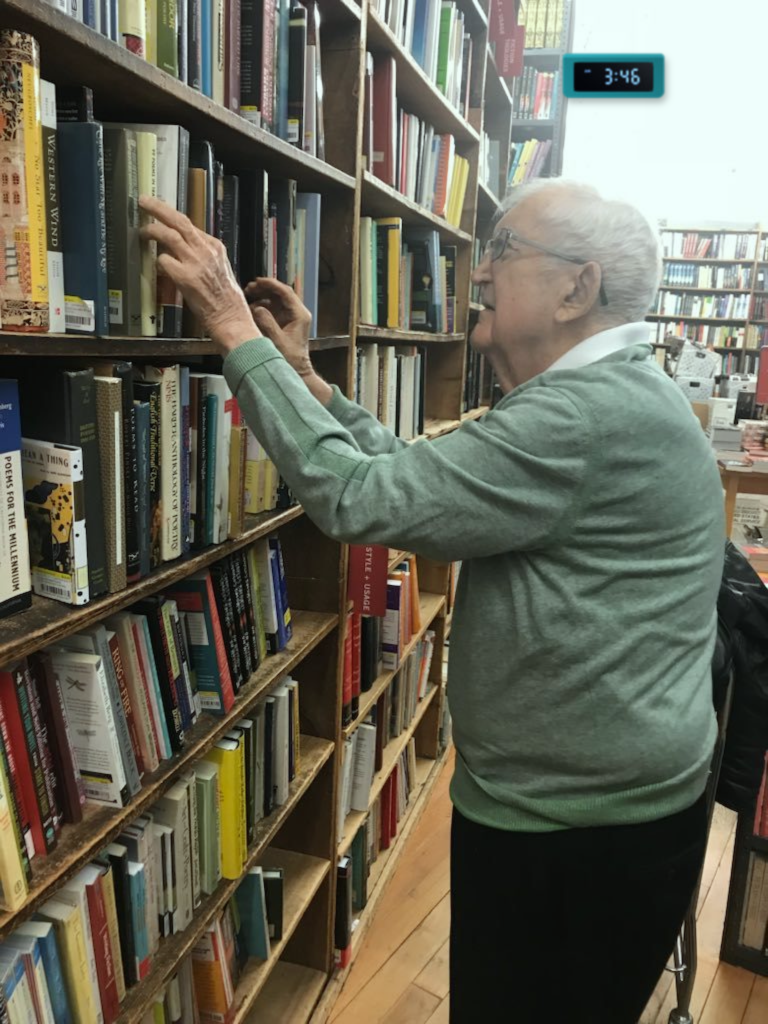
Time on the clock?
3:46
